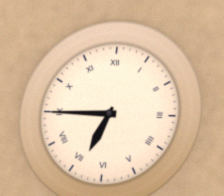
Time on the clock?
6:45
